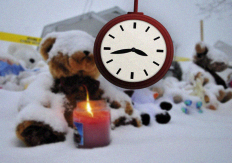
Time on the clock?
3:43
